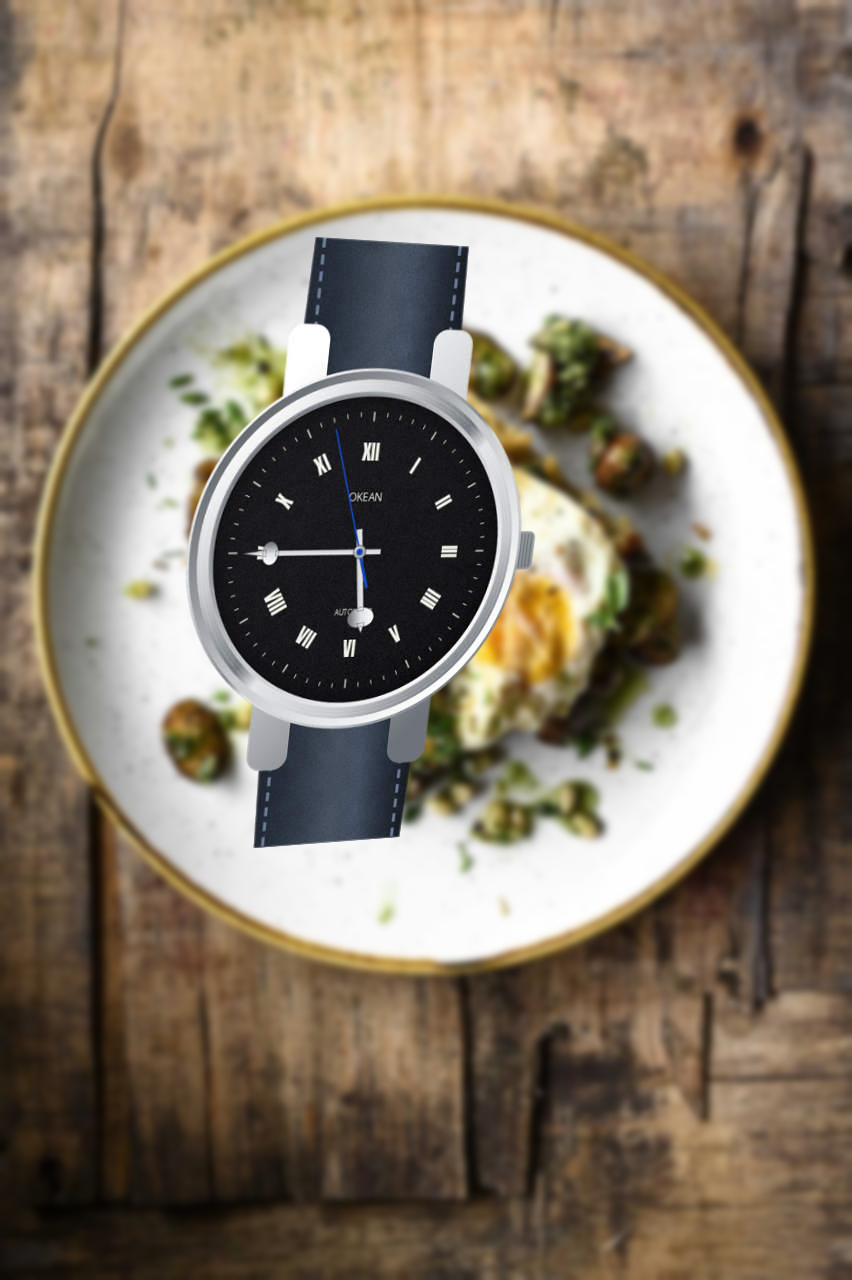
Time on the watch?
5:44:57
